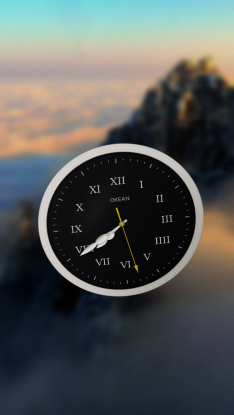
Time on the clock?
7:39:28
